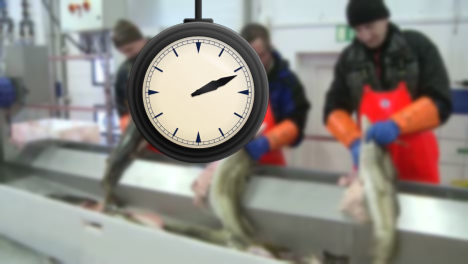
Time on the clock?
2:11
